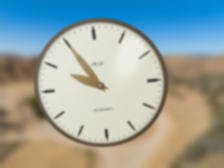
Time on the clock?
9:55
